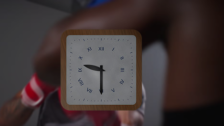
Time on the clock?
9:30
